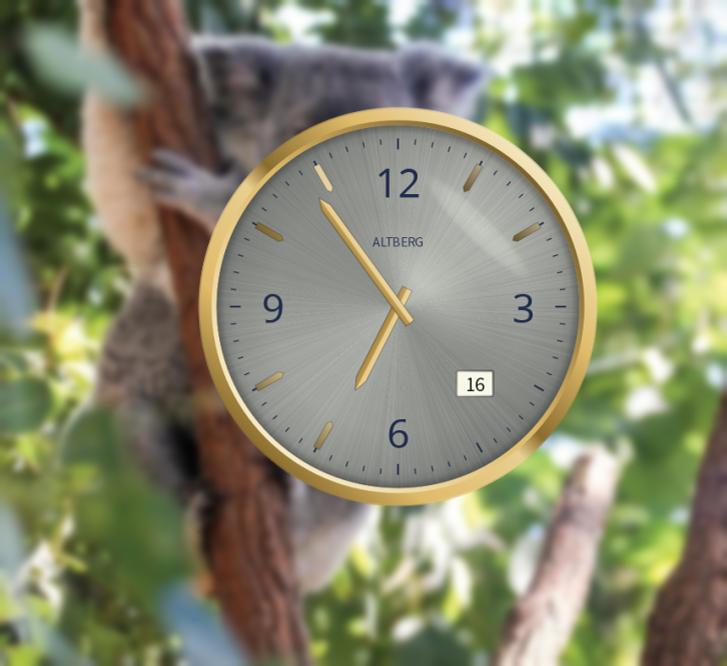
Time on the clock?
6:54
